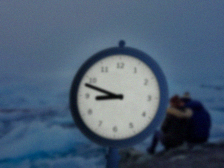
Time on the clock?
8:48
